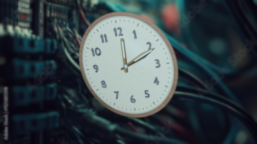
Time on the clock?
12:11
